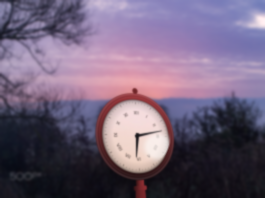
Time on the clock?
6:13
